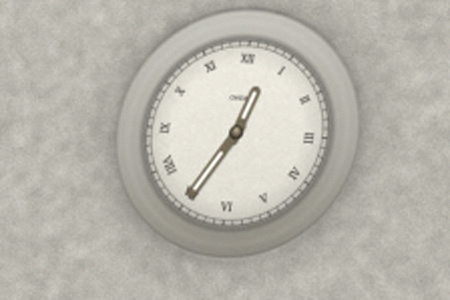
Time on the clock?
12:35
